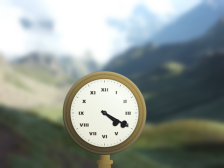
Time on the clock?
4:20
